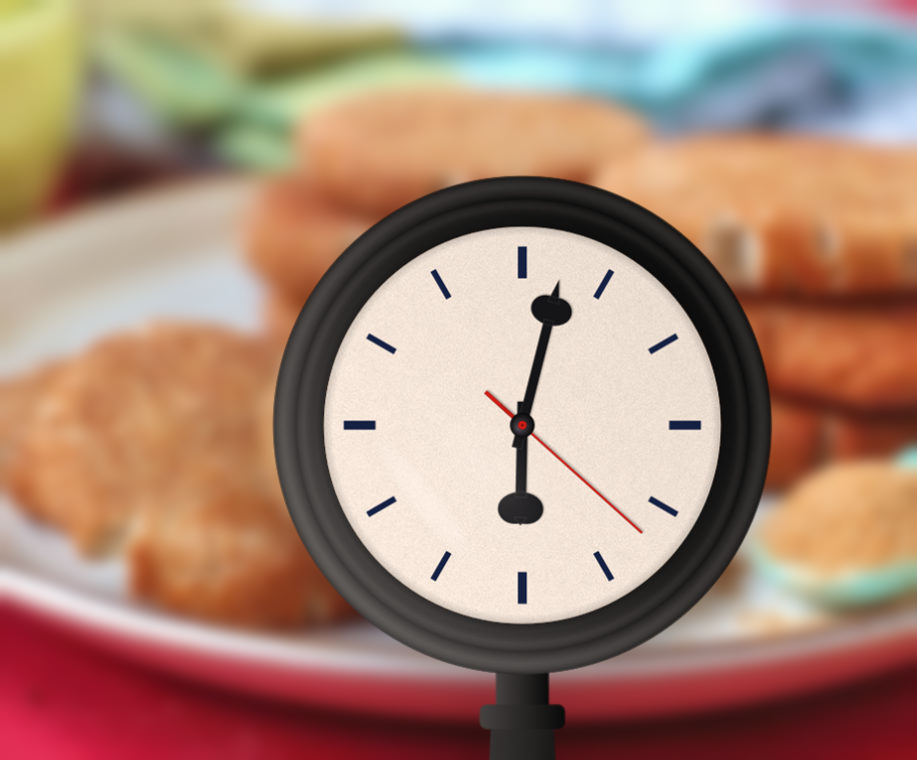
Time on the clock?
6:02:22
